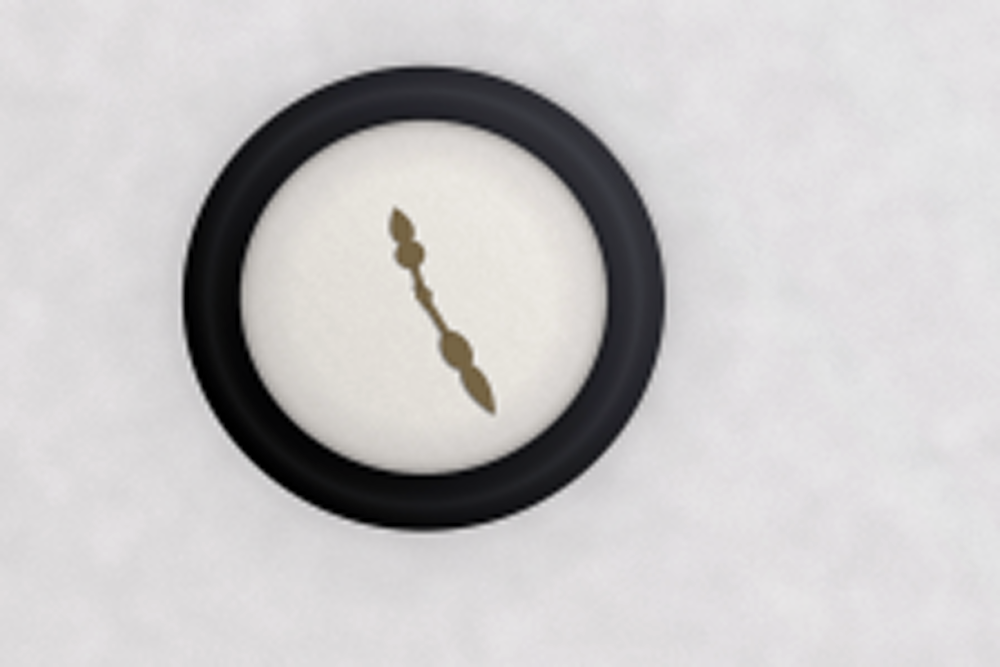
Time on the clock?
11:25
